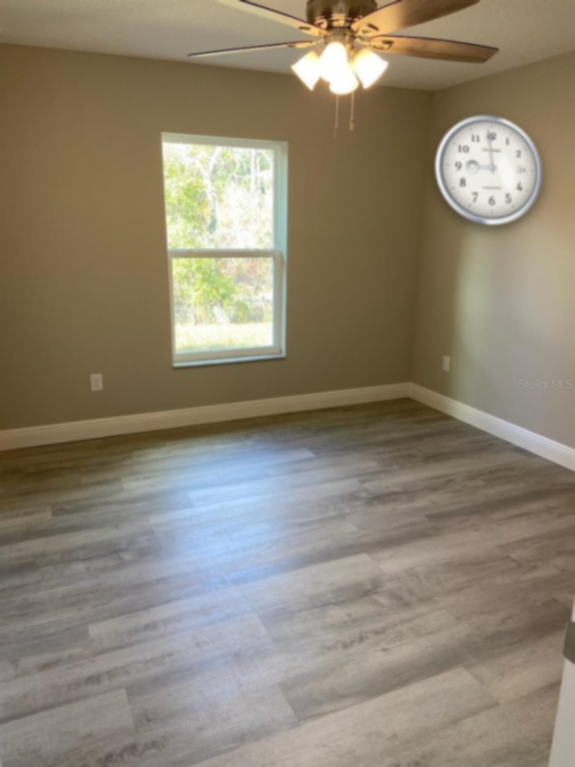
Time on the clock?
8:59
